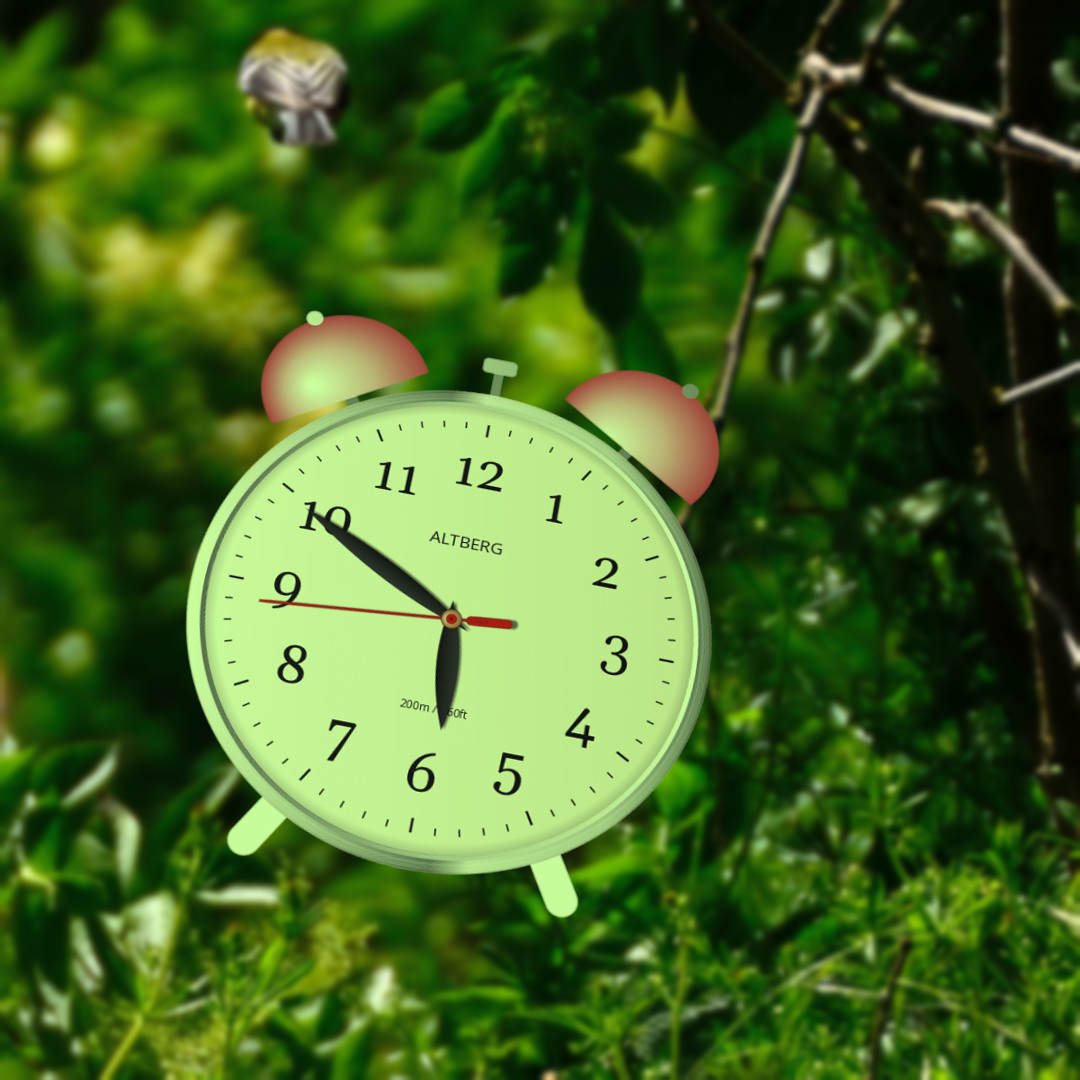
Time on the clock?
5:49:44
